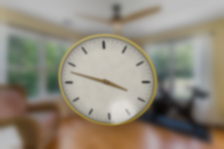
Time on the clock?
3:48
